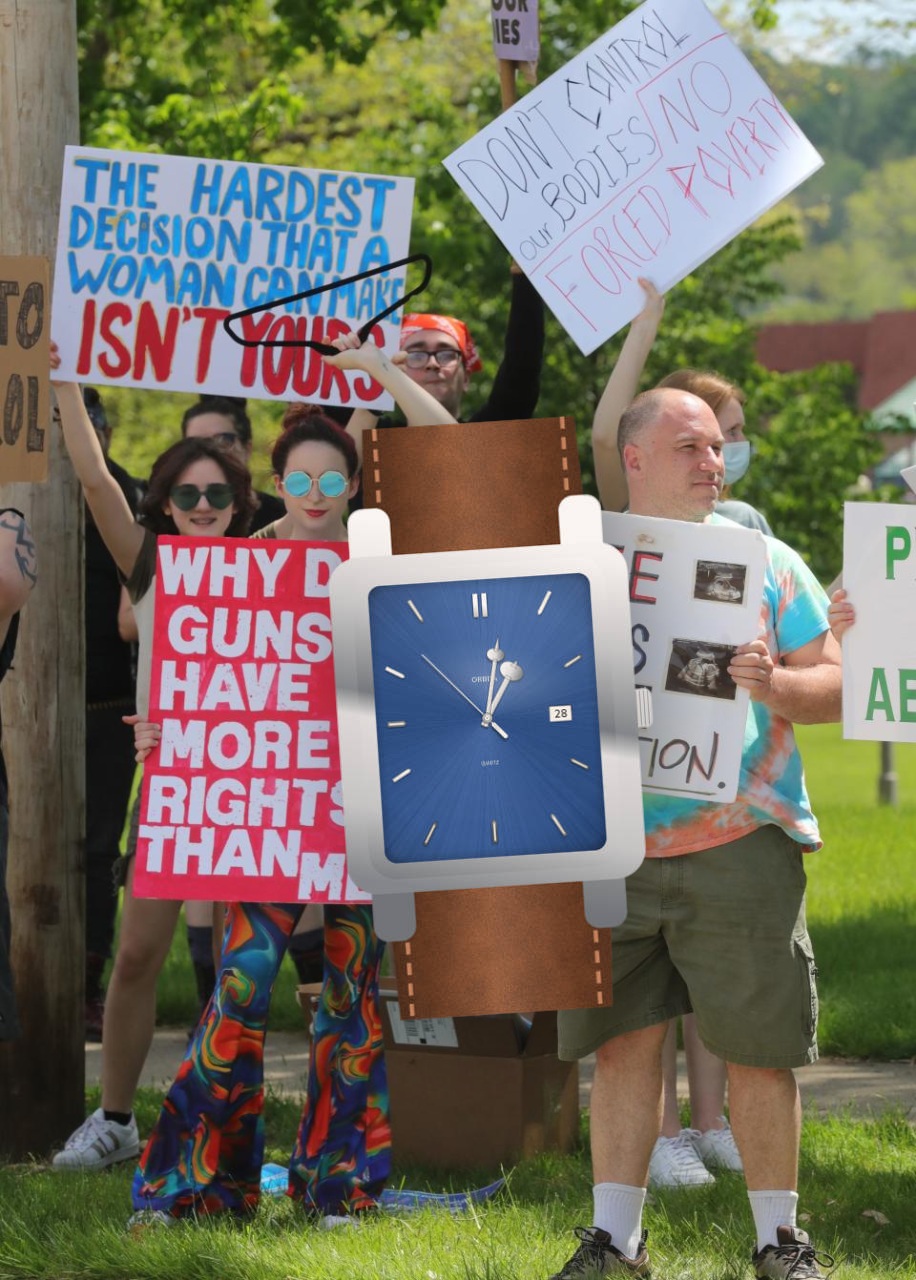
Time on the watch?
1:01:53
